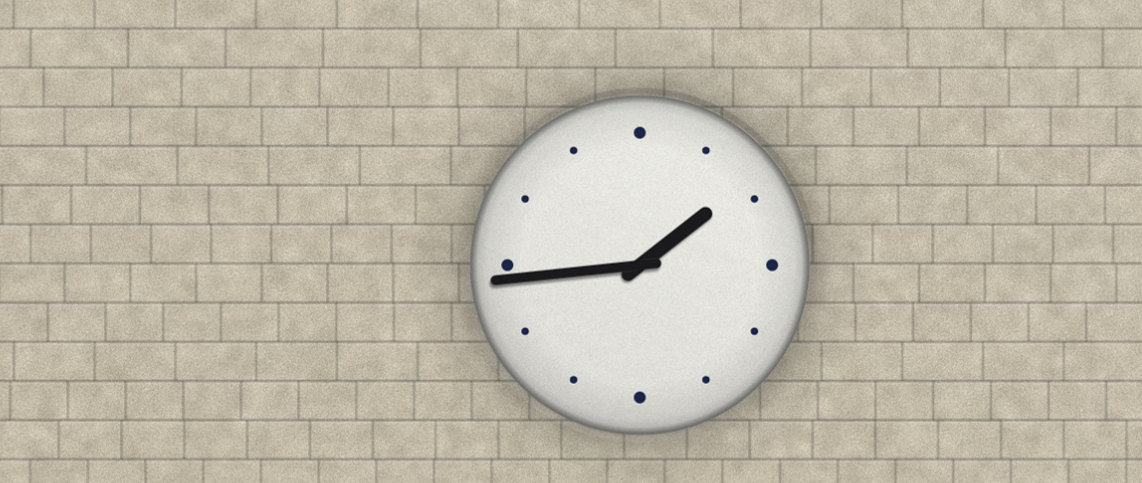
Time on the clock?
1:44
